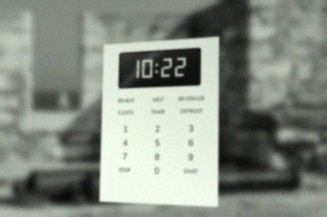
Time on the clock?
10:22
